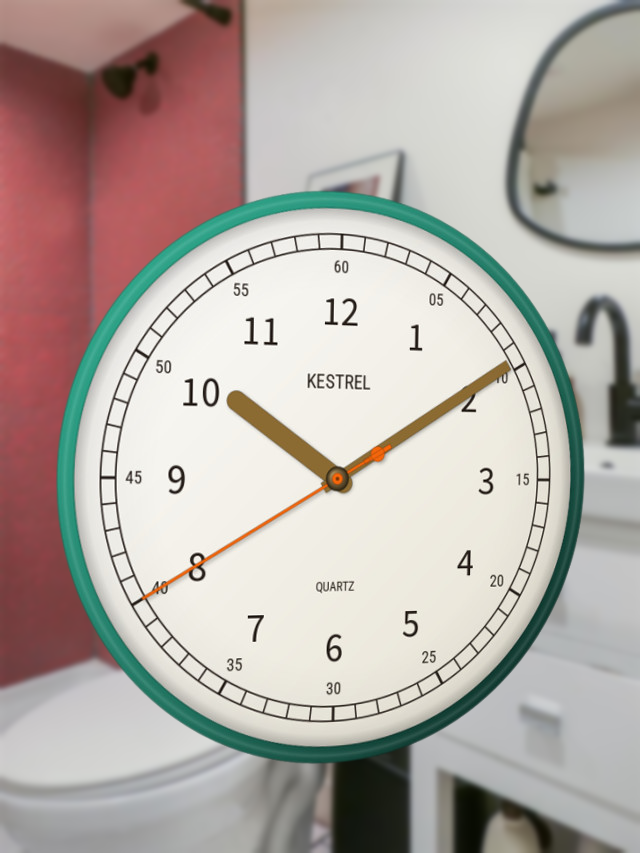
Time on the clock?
10:09:40
